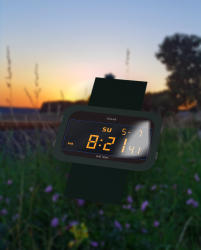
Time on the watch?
8:21:41
